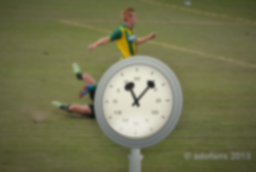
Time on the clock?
11:07
